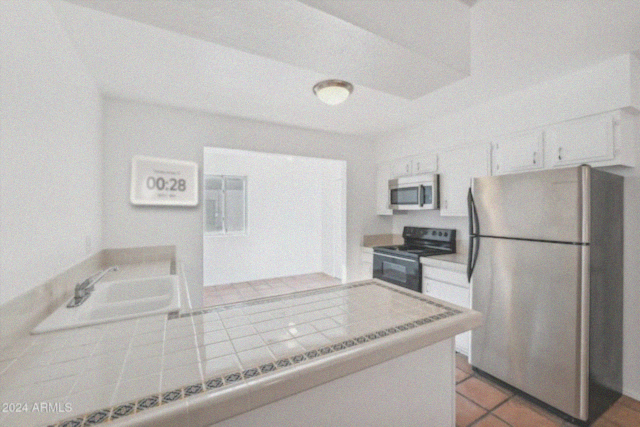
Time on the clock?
0:28
